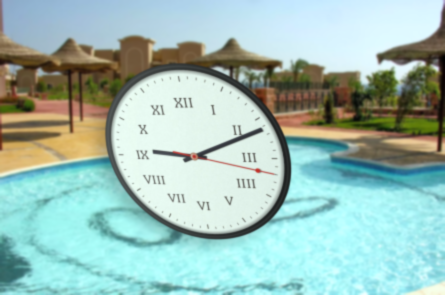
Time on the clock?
9:11:17
